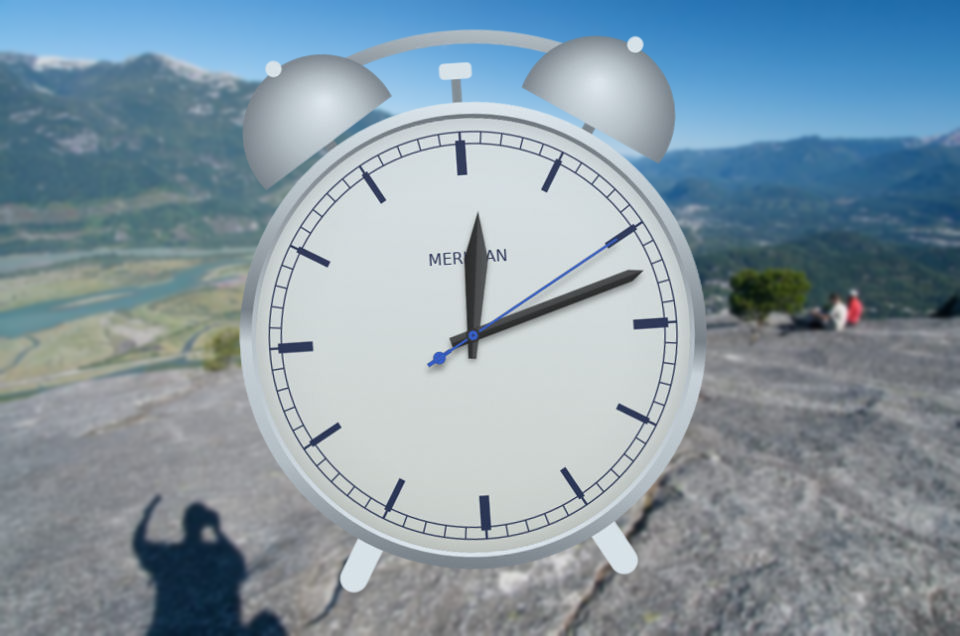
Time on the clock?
12:12:10
